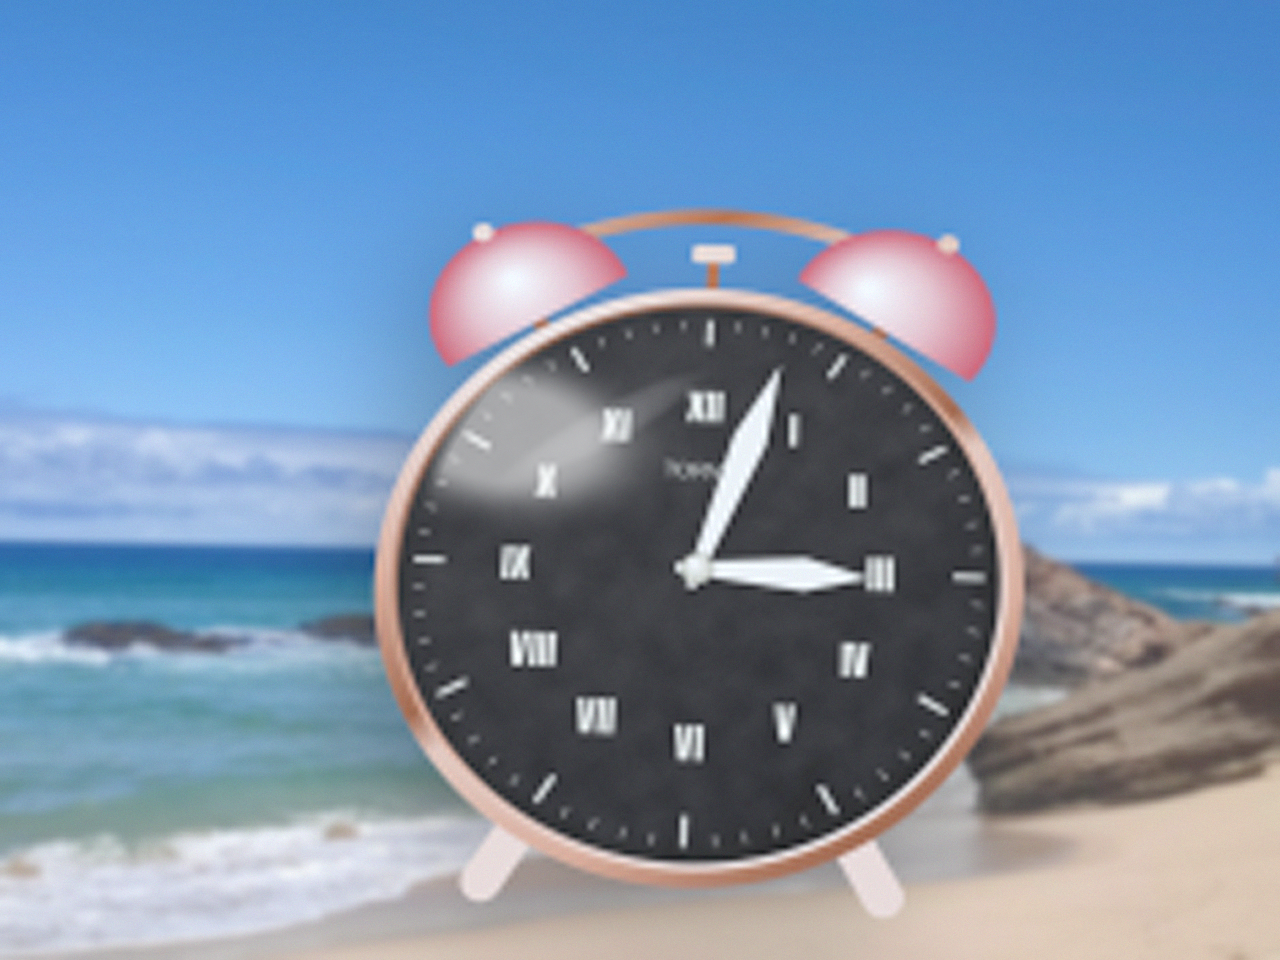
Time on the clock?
3:03
